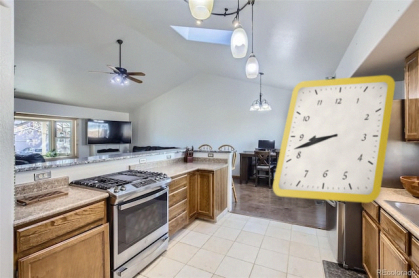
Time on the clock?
8:42
